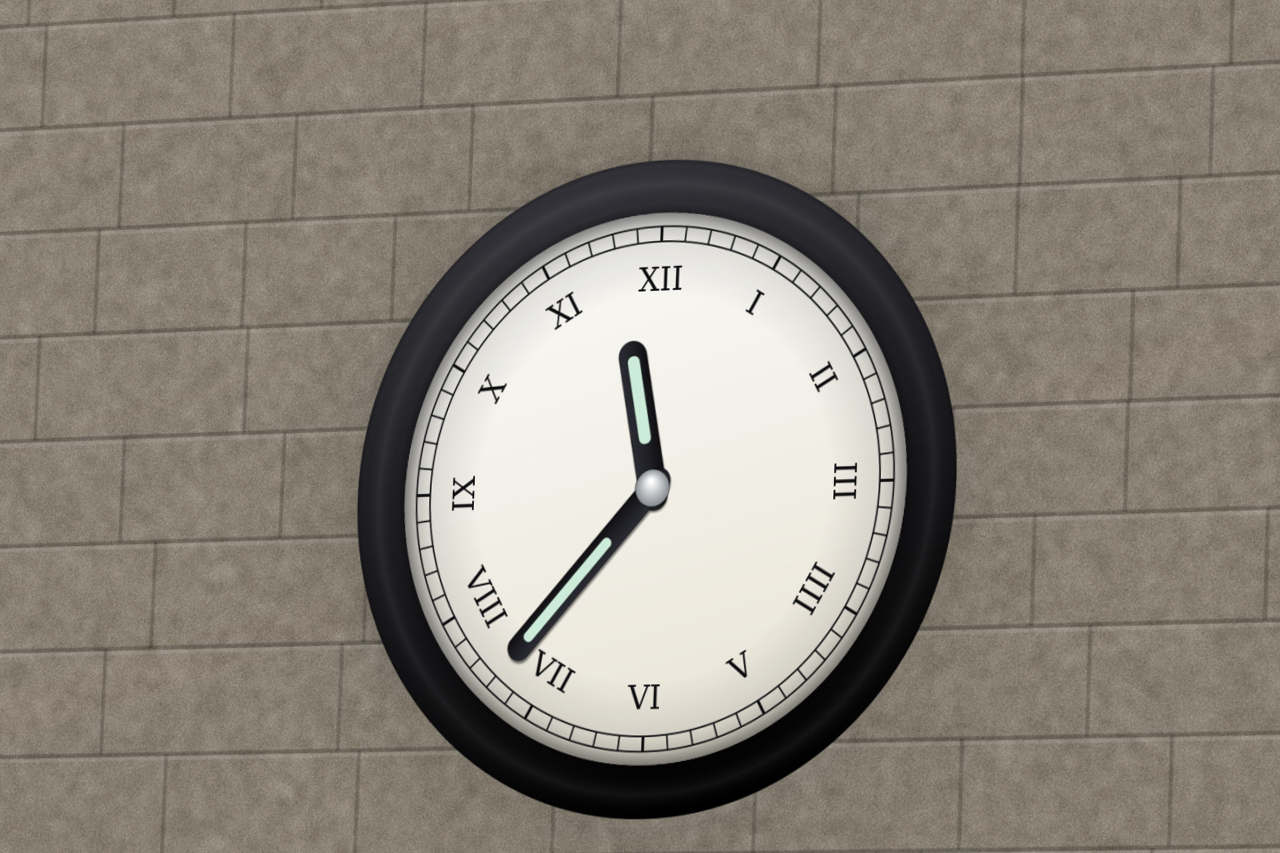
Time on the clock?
11:37
